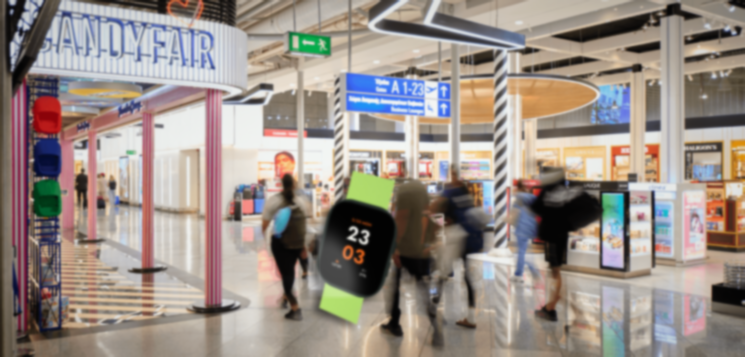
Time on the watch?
23:03
